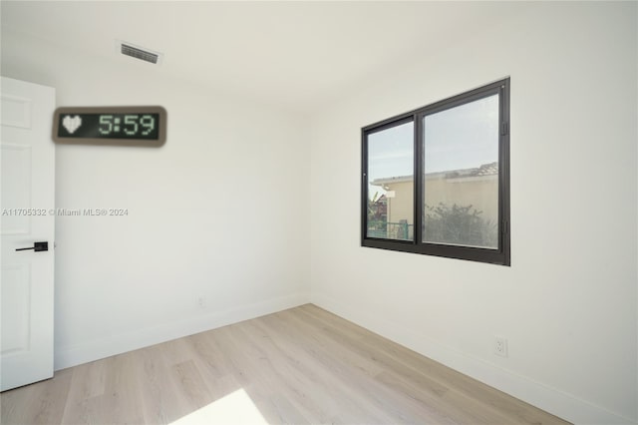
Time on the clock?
5:59
